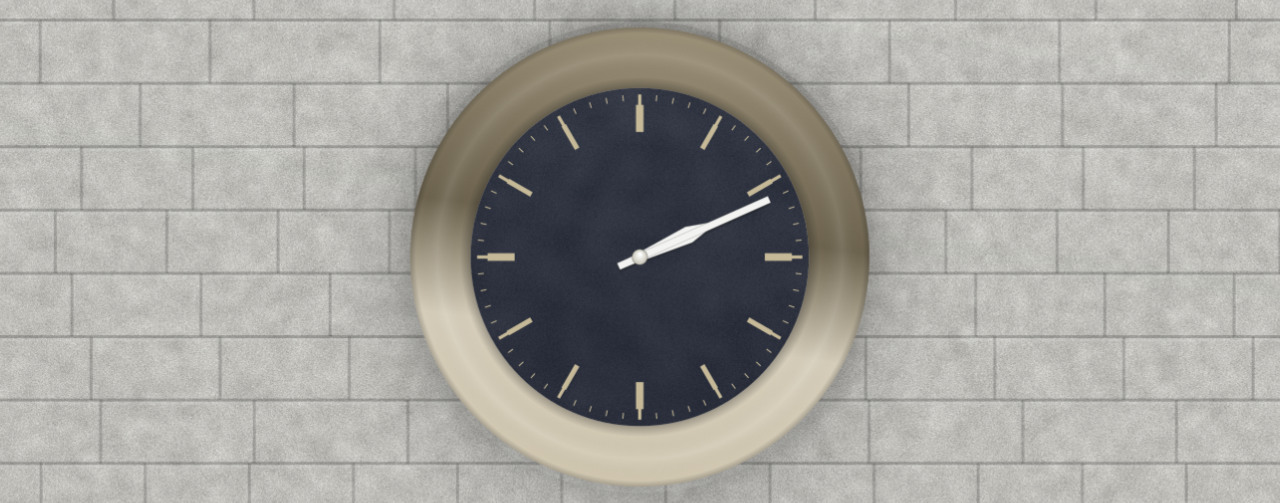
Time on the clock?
2:11
